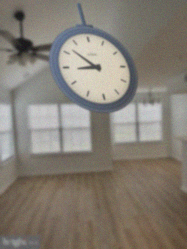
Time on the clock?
8:52
